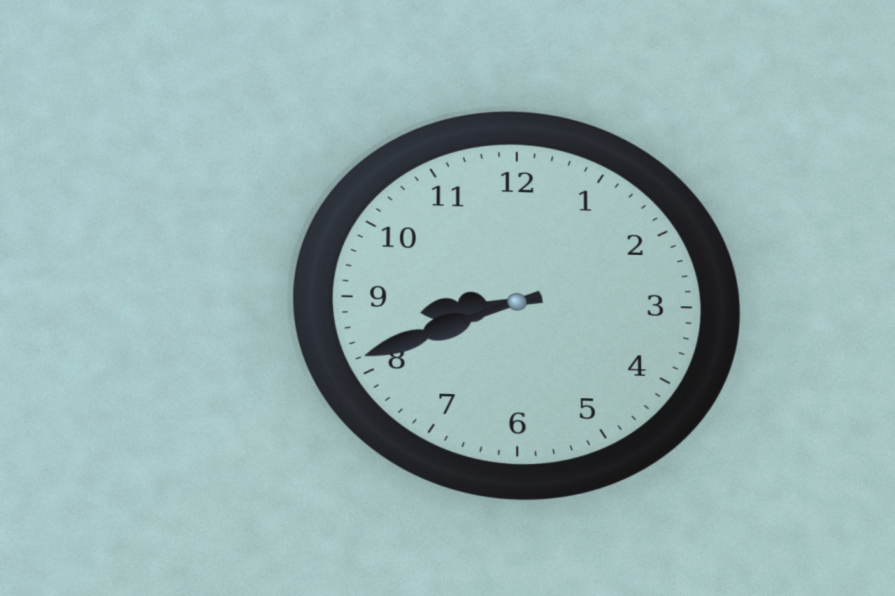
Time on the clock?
8:41
